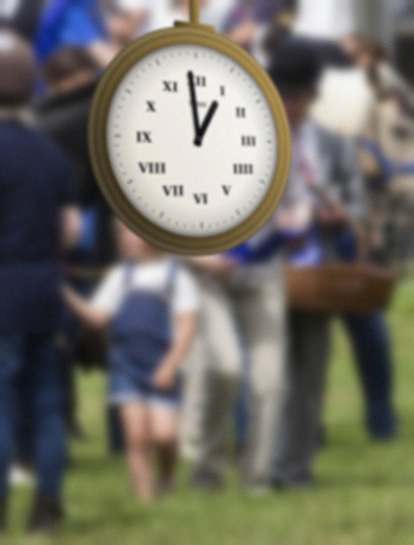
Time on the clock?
12:59
